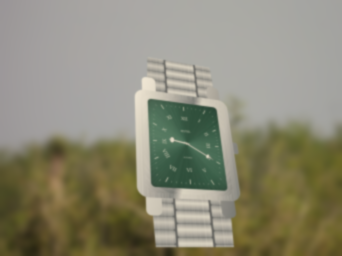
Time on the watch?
9:20
